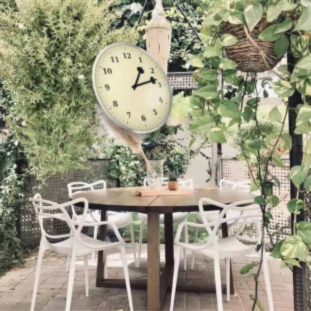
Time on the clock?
1:13
